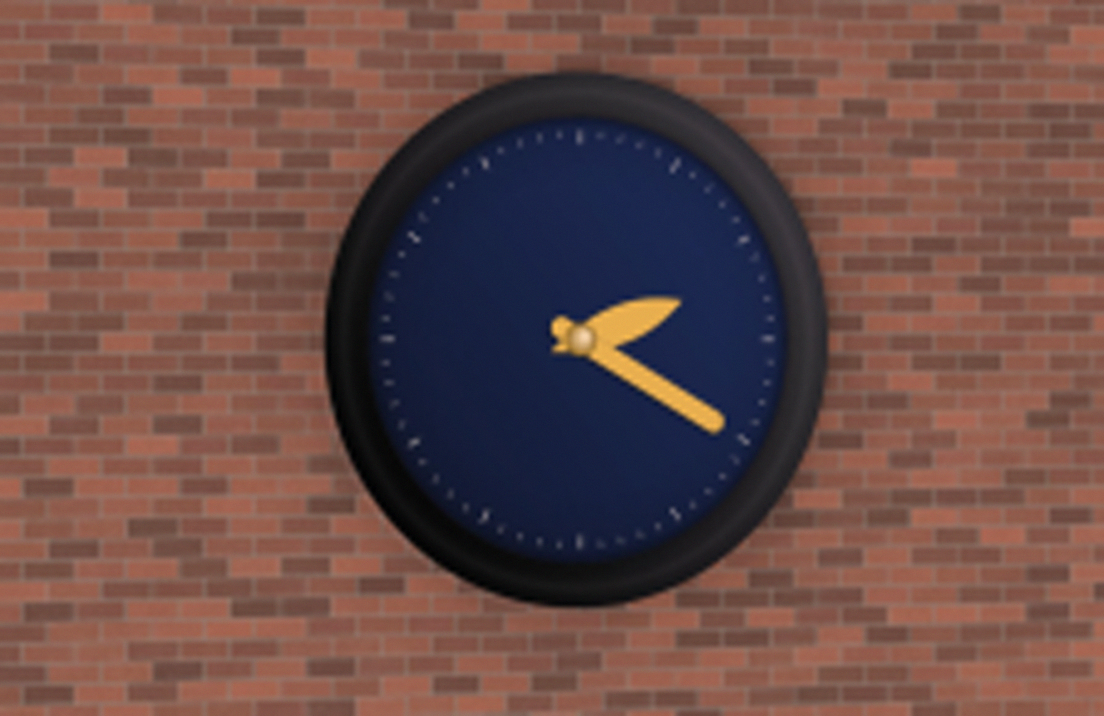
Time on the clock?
2:20
